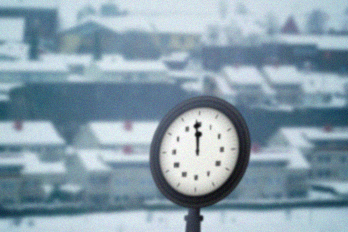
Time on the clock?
11:59
